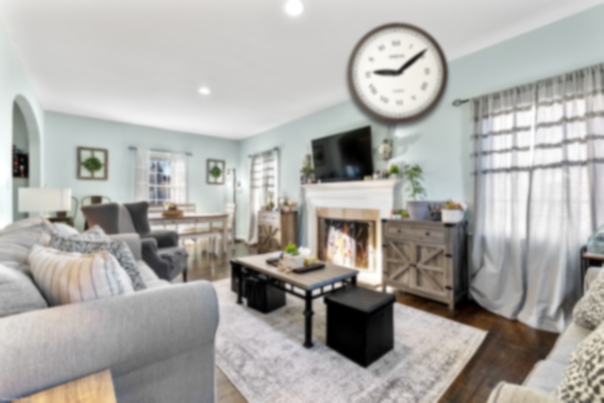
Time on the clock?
9:09
